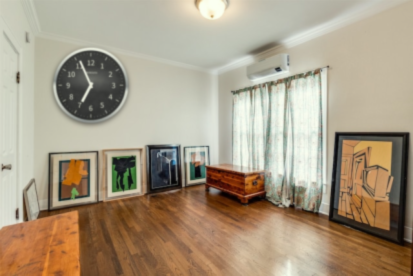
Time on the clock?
6:56
